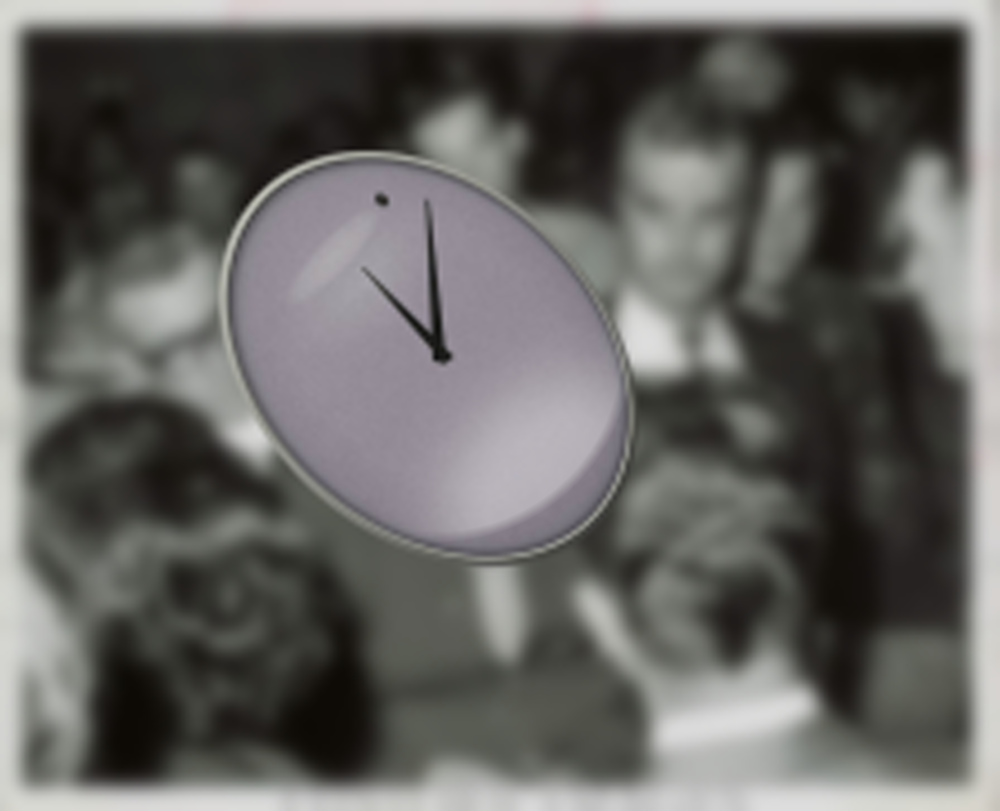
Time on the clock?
11:03
